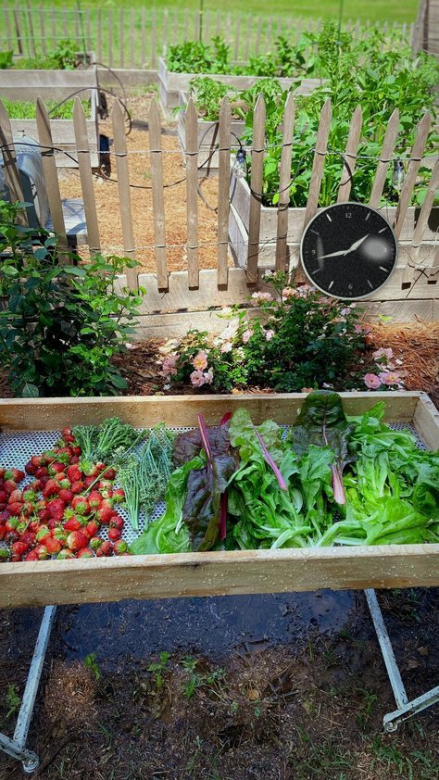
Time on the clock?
1:43
